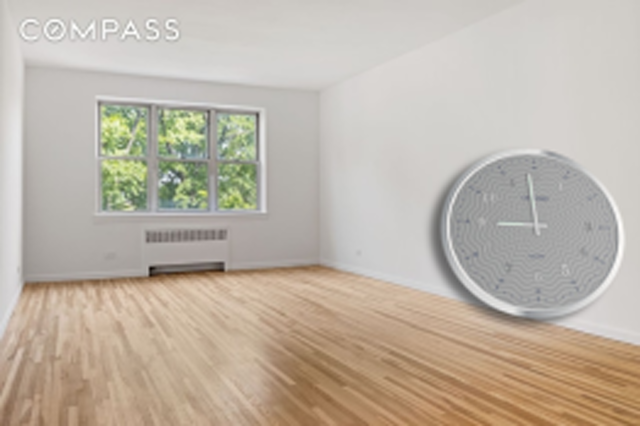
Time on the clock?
8:59
